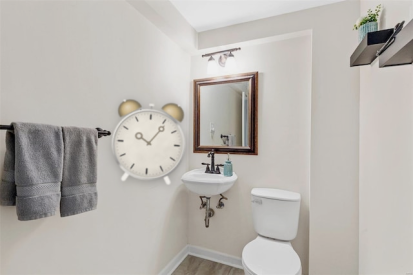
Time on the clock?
10:06
